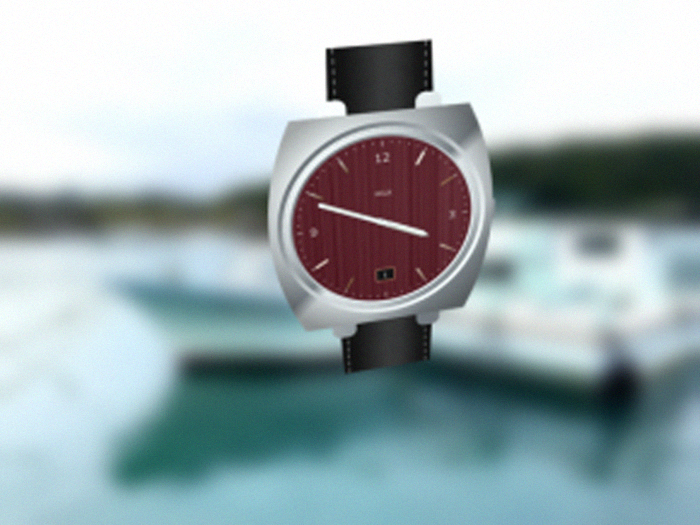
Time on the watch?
3:49
